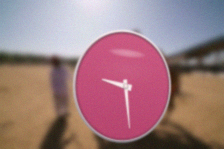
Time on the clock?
9:29
